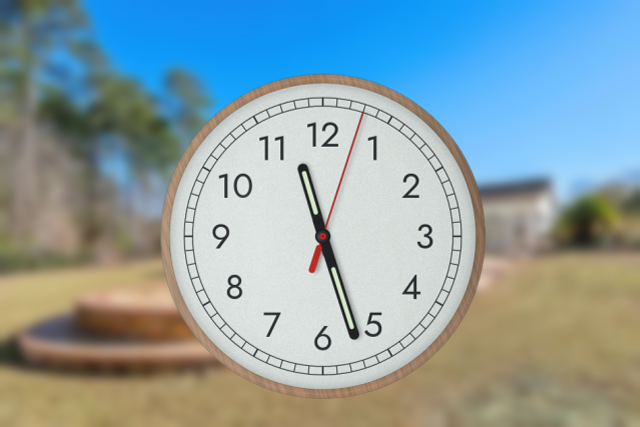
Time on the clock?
11:27:03
